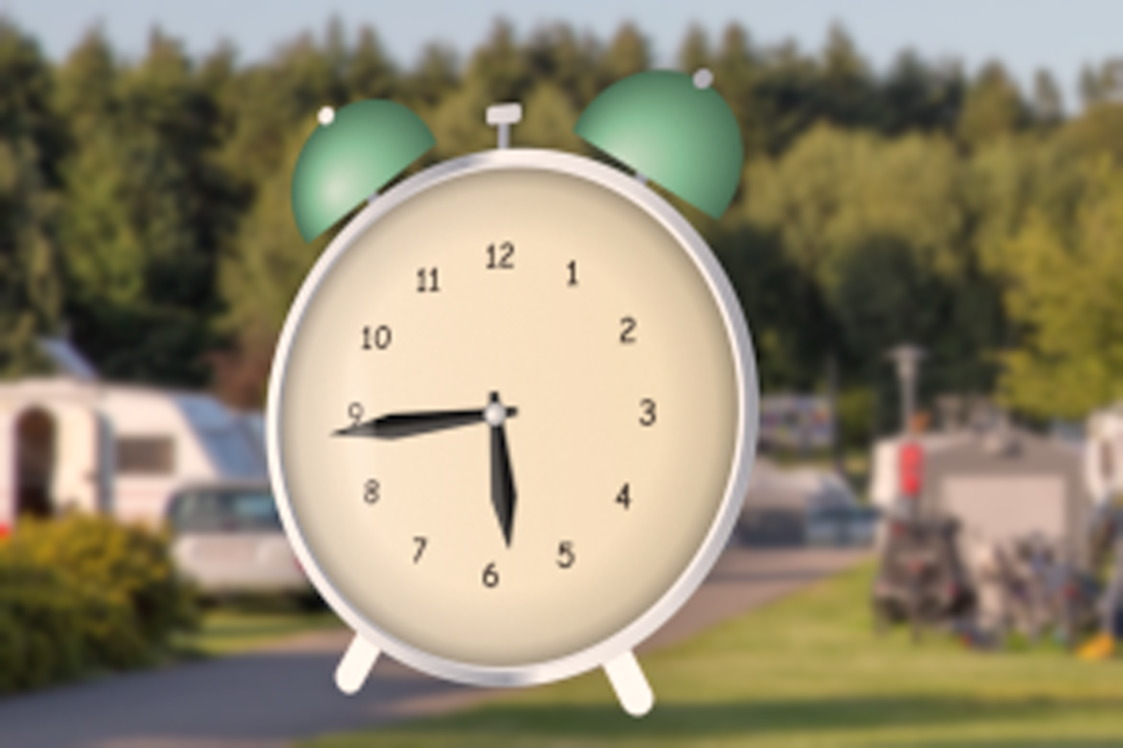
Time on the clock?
5:44
